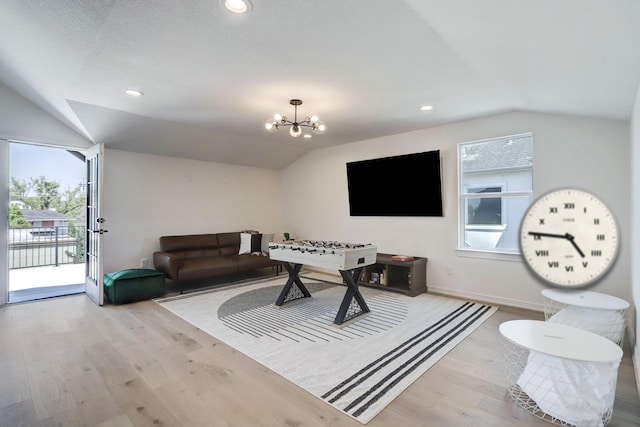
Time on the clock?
4:46
